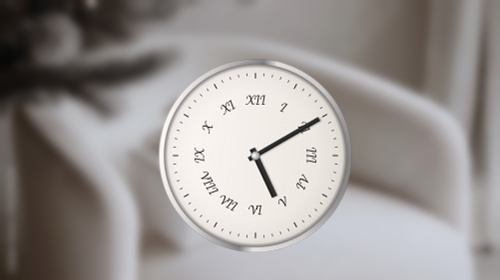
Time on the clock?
5:10
